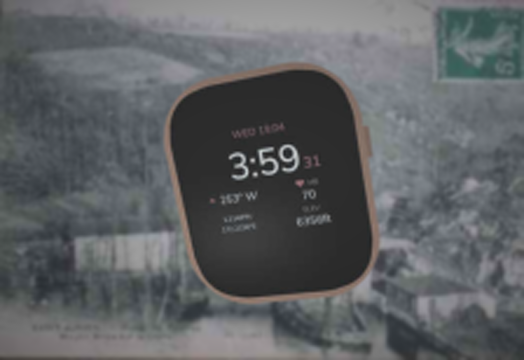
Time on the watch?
3:59
